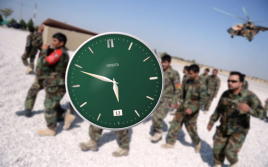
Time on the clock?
5:49
